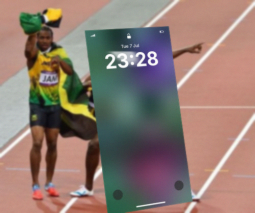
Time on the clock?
23:28
